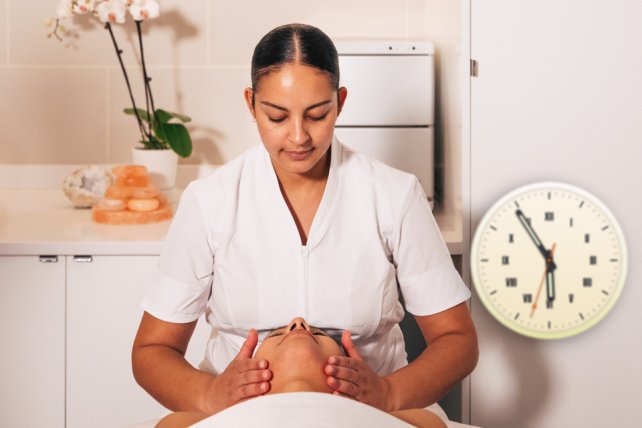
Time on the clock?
5:54:33
